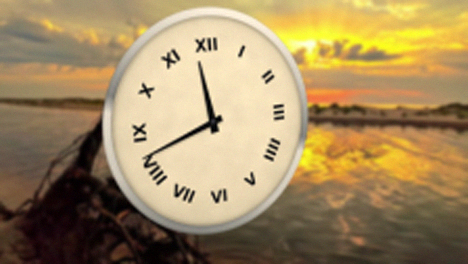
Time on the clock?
11:42
